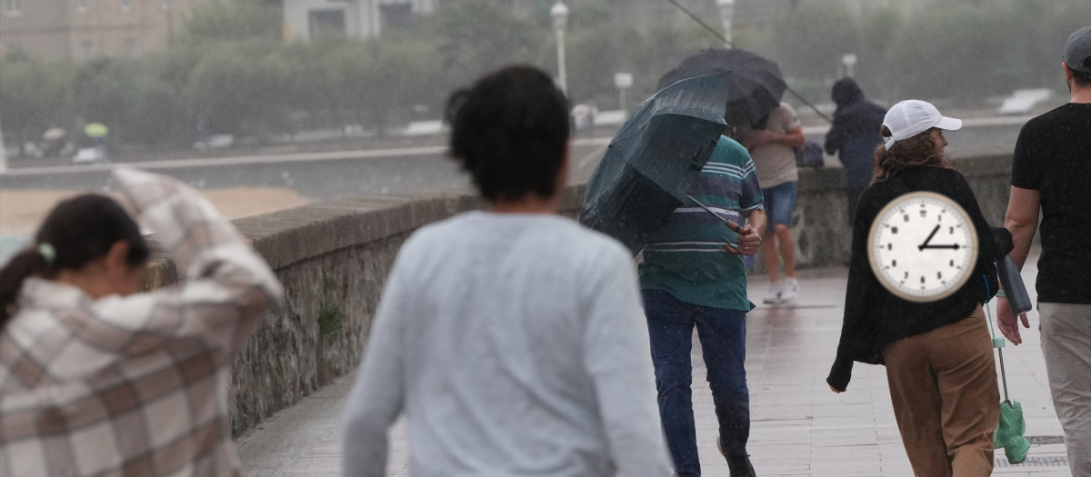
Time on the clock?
1:15
